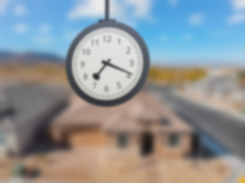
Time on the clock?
7:19
